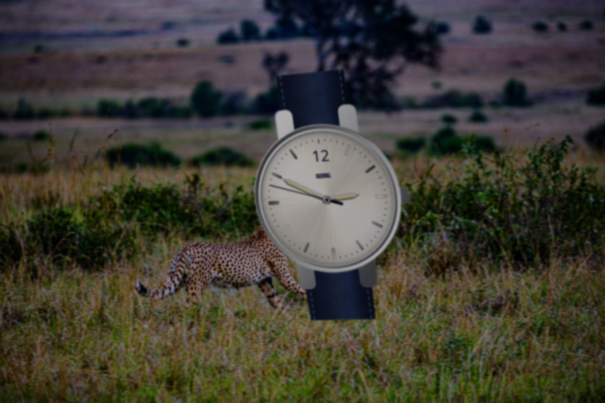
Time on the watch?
2:49:48
